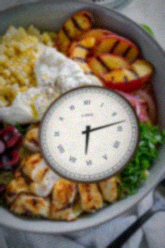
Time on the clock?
6:13
